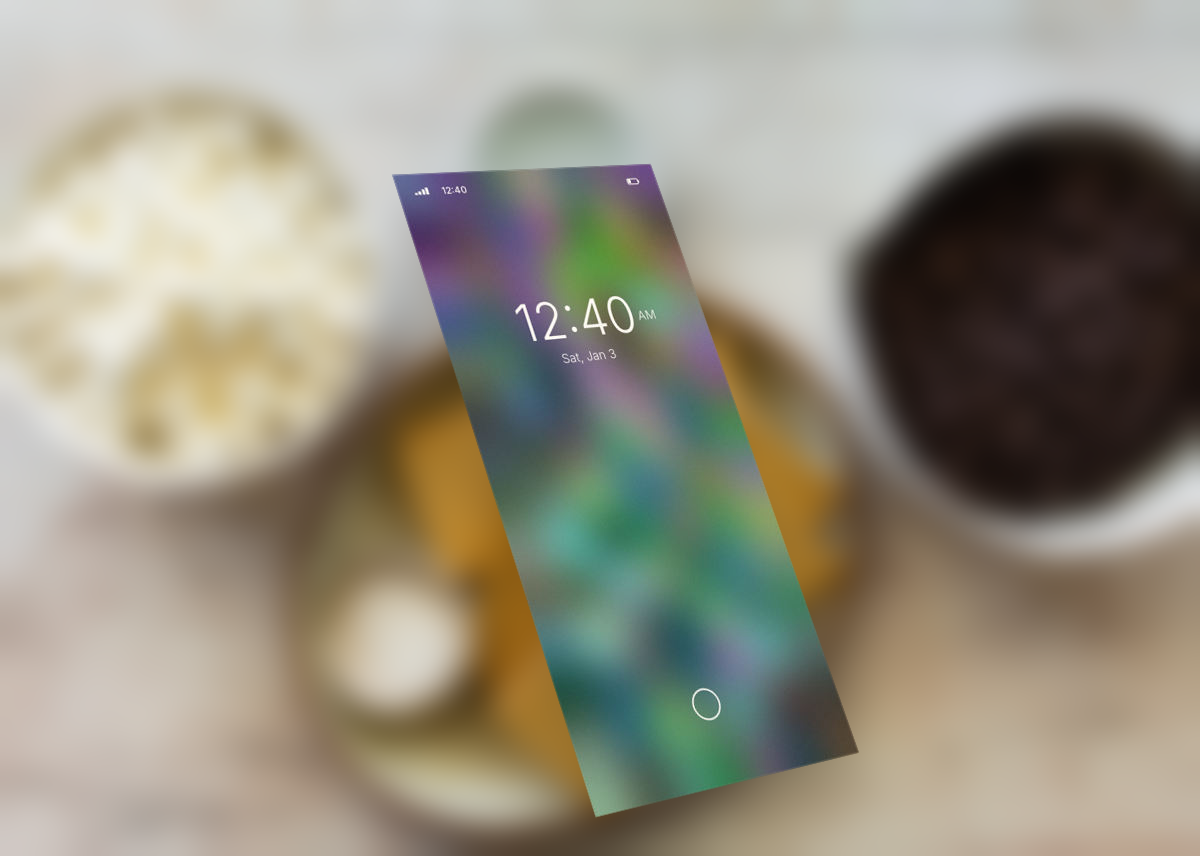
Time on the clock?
12:40
